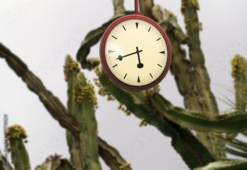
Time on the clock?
5:42
